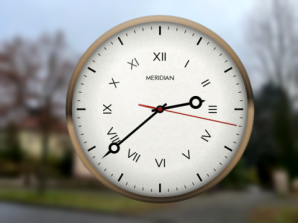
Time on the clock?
2:38:17
